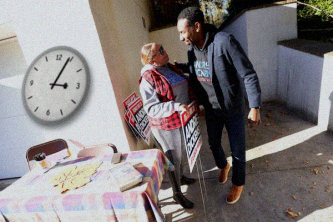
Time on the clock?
3:04
